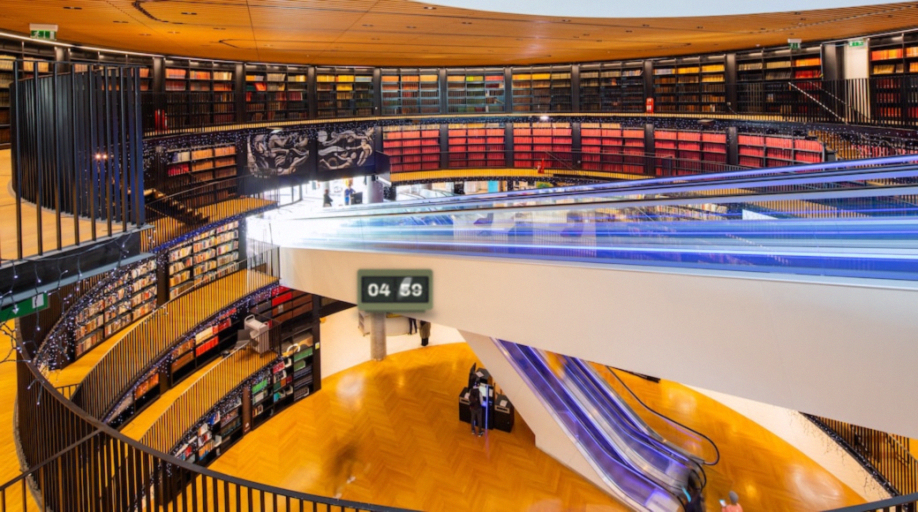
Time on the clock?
4:59
